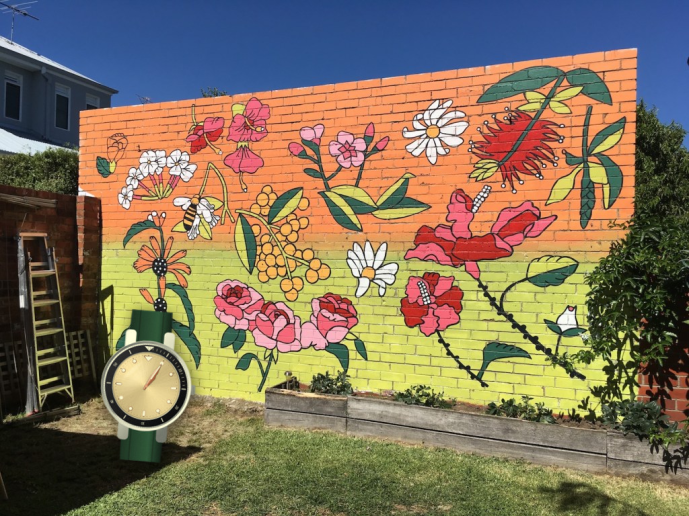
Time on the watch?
1:05
